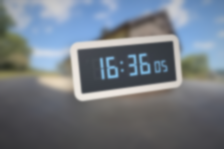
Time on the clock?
16:36:05
